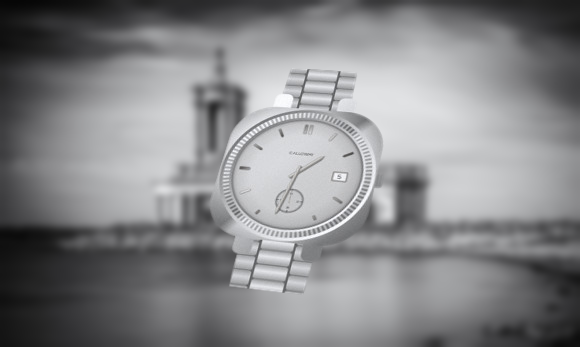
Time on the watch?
1:32
